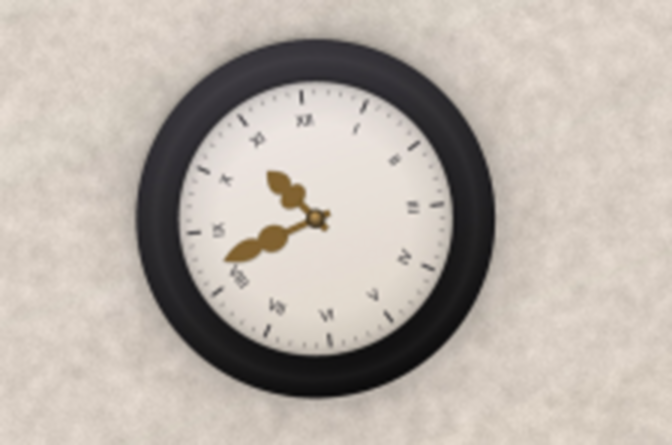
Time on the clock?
10:42
